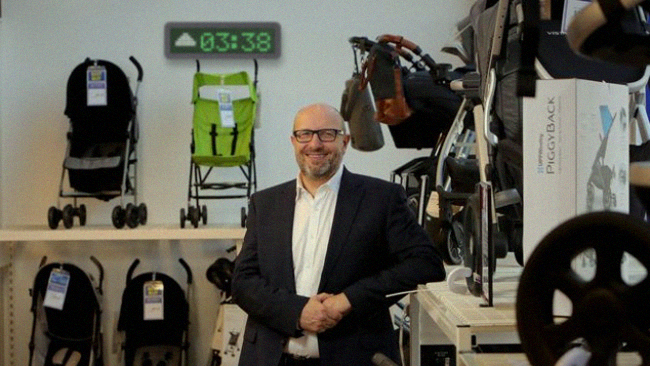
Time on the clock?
3:38
